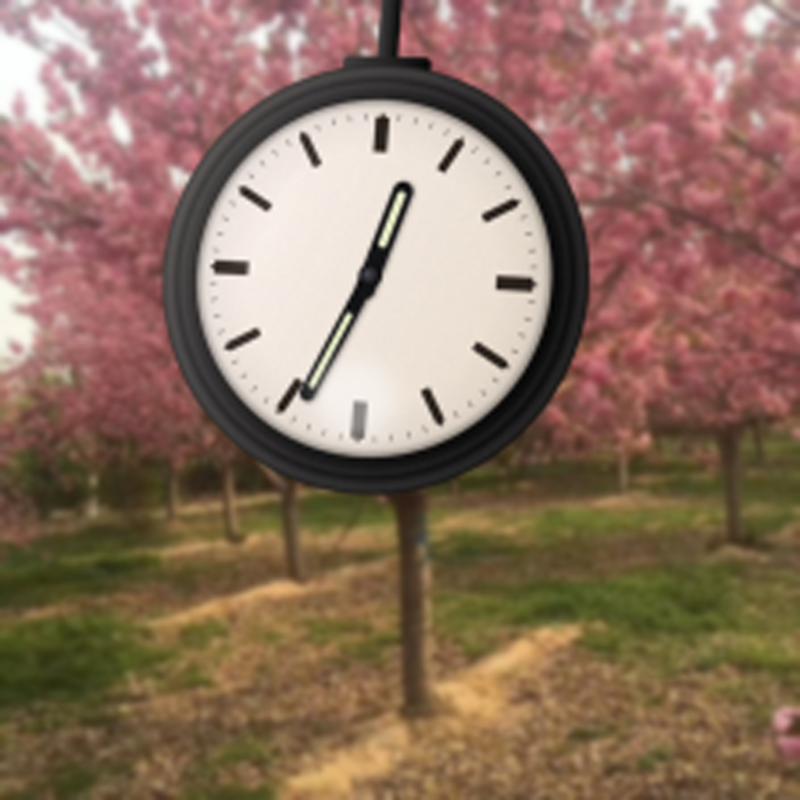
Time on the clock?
12:34
